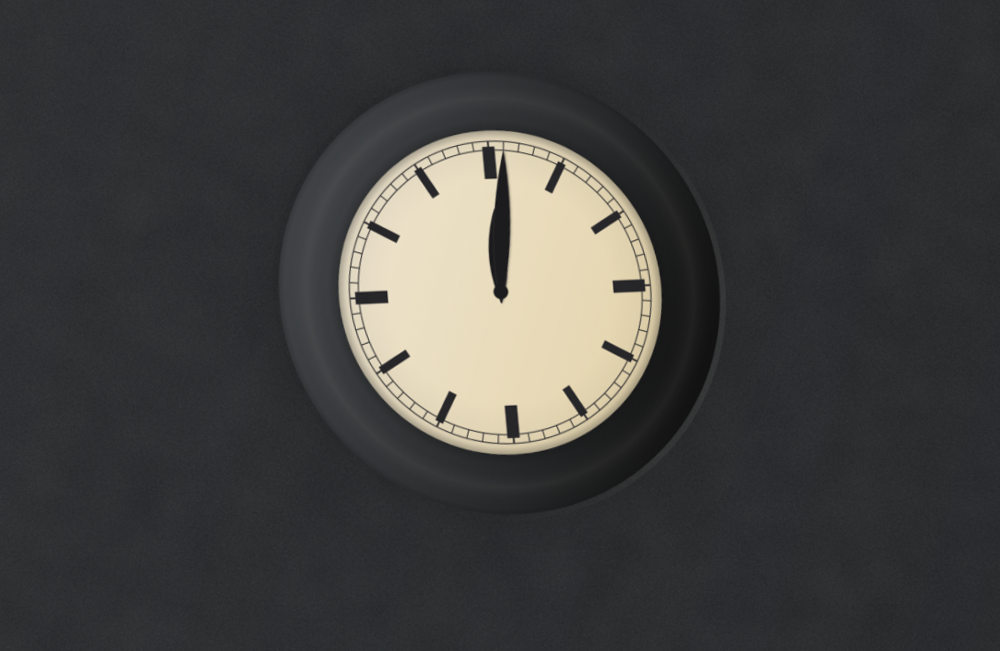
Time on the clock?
12:01
